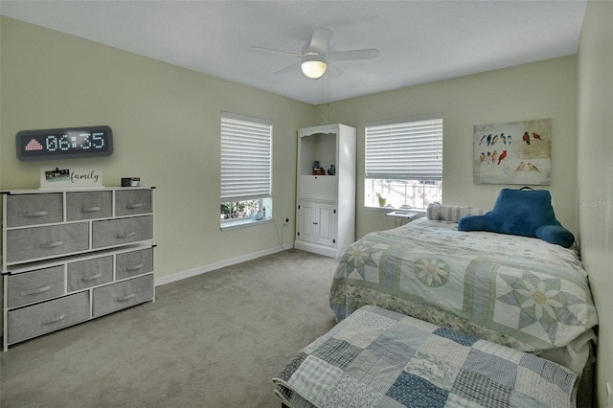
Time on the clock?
6:35
